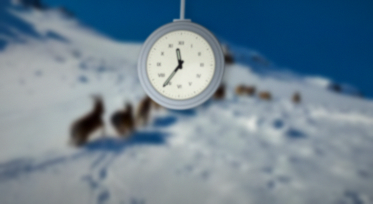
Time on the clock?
11:36
